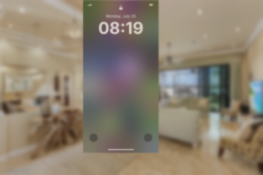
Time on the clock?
8:19
